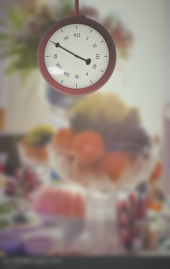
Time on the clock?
3:50
